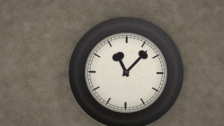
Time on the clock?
11:07
